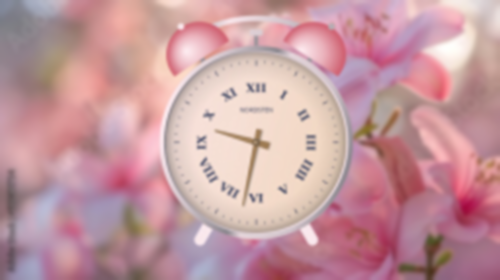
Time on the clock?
9:32
